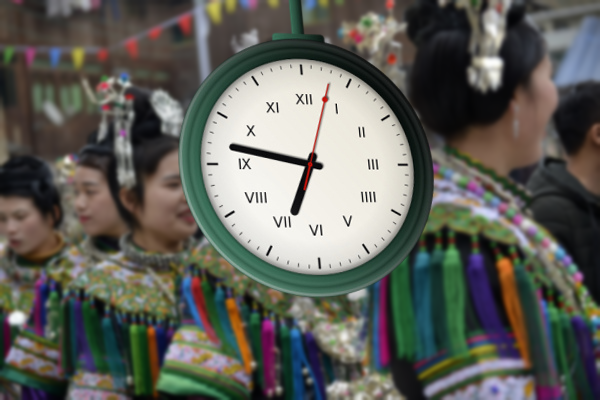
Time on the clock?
6:47:03
